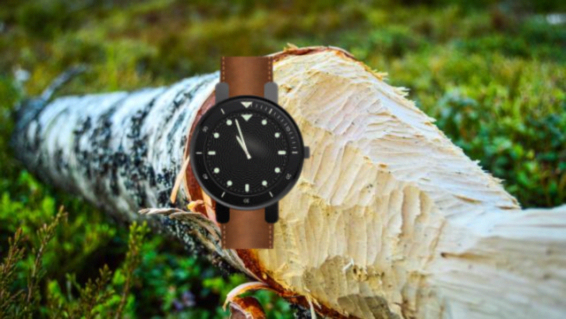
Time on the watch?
10:57
